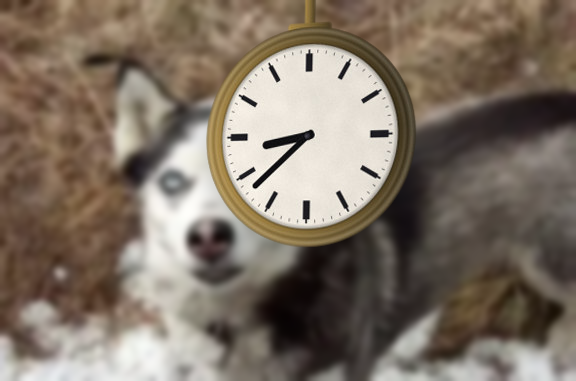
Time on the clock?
8:38
